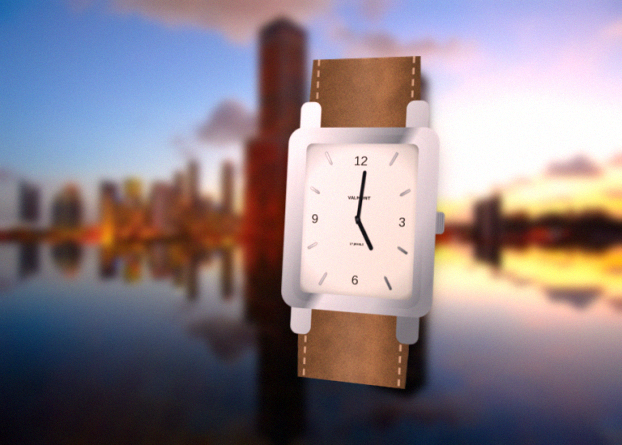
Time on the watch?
5:01
